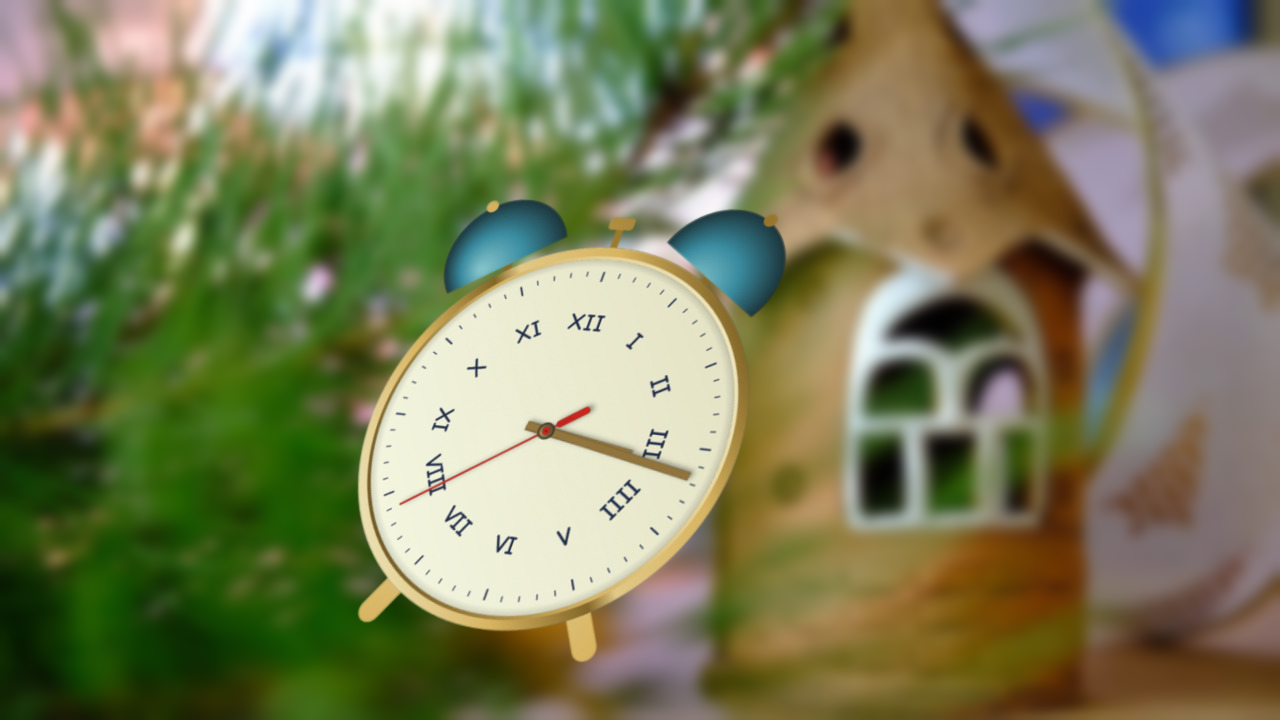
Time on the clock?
3:16:39
